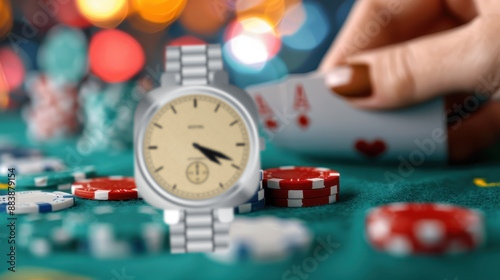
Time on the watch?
4:19
